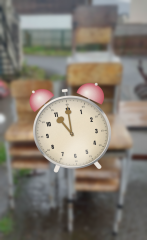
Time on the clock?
11:00
